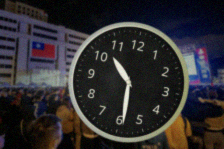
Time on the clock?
10:29
